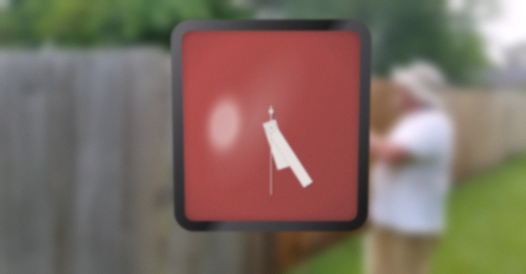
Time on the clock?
5:24:30
